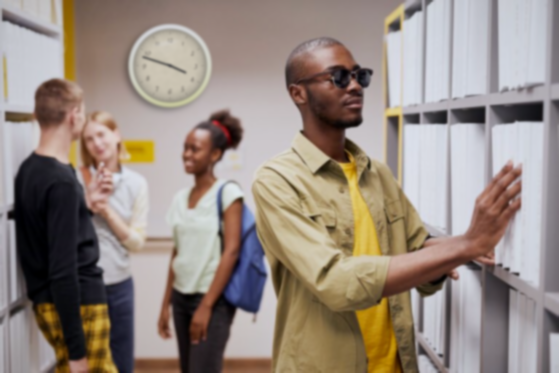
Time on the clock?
3:48
